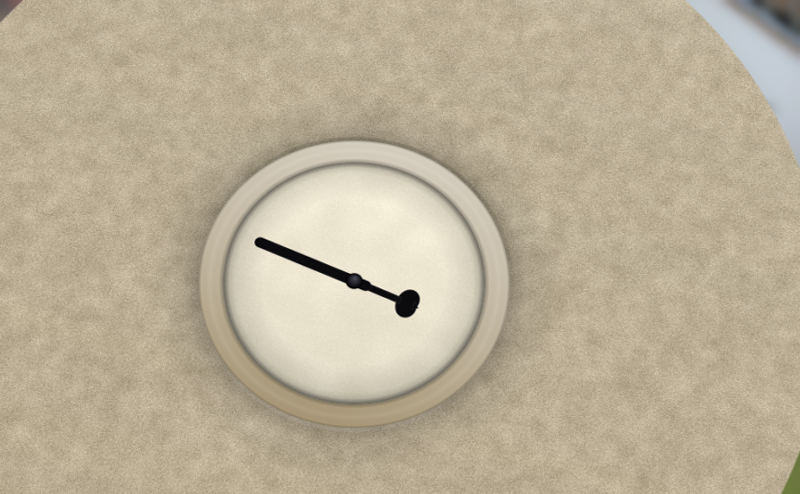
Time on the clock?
3:49
